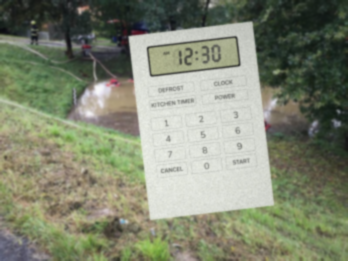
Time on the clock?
12:30
